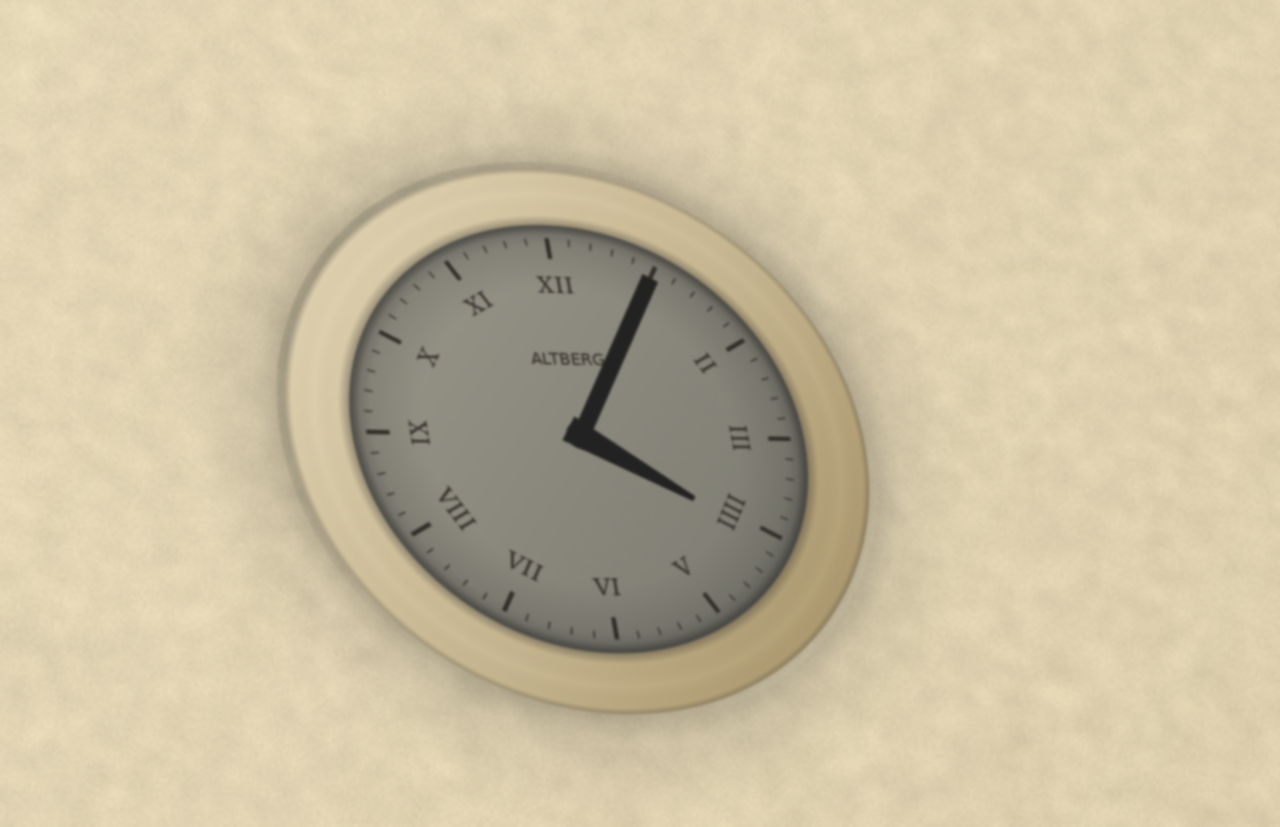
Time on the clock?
4:05
